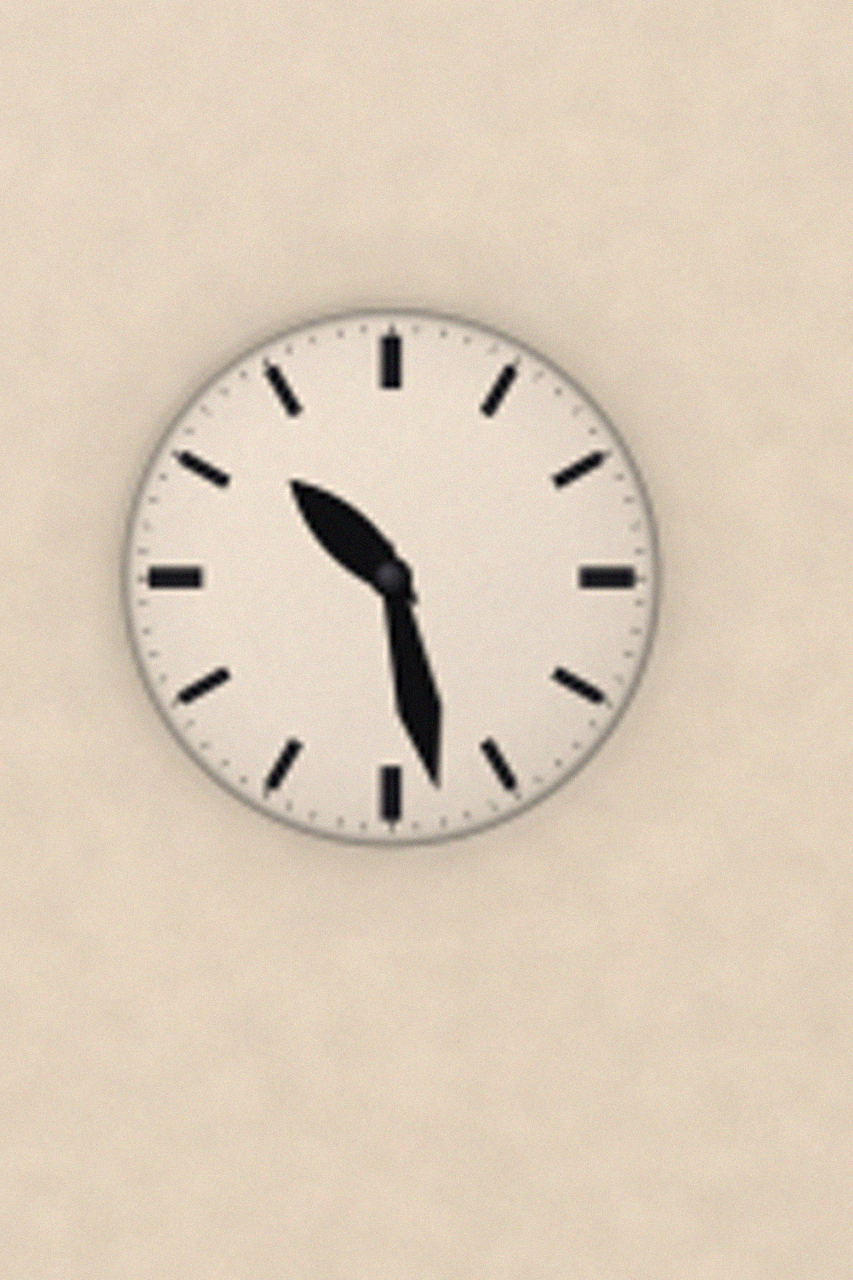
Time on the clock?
10:28
